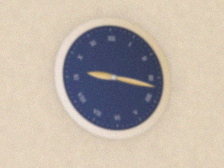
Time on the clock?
9:17
